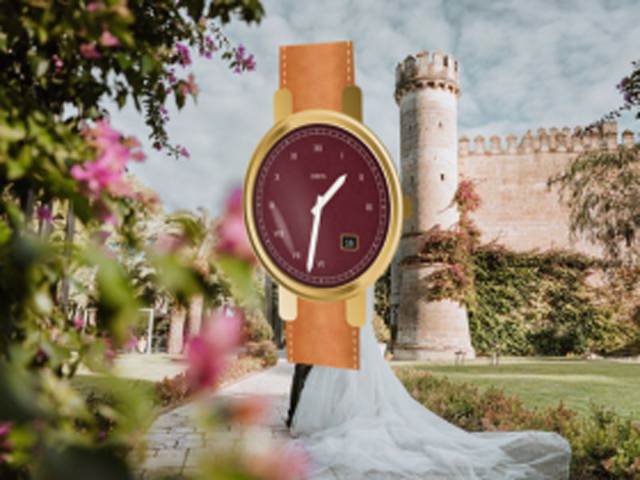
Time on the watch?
1:32
